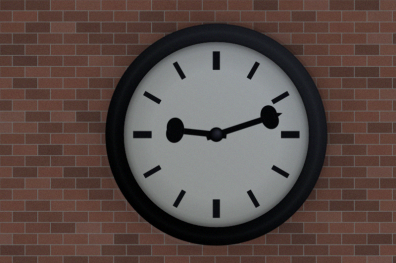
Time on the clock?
9:12
